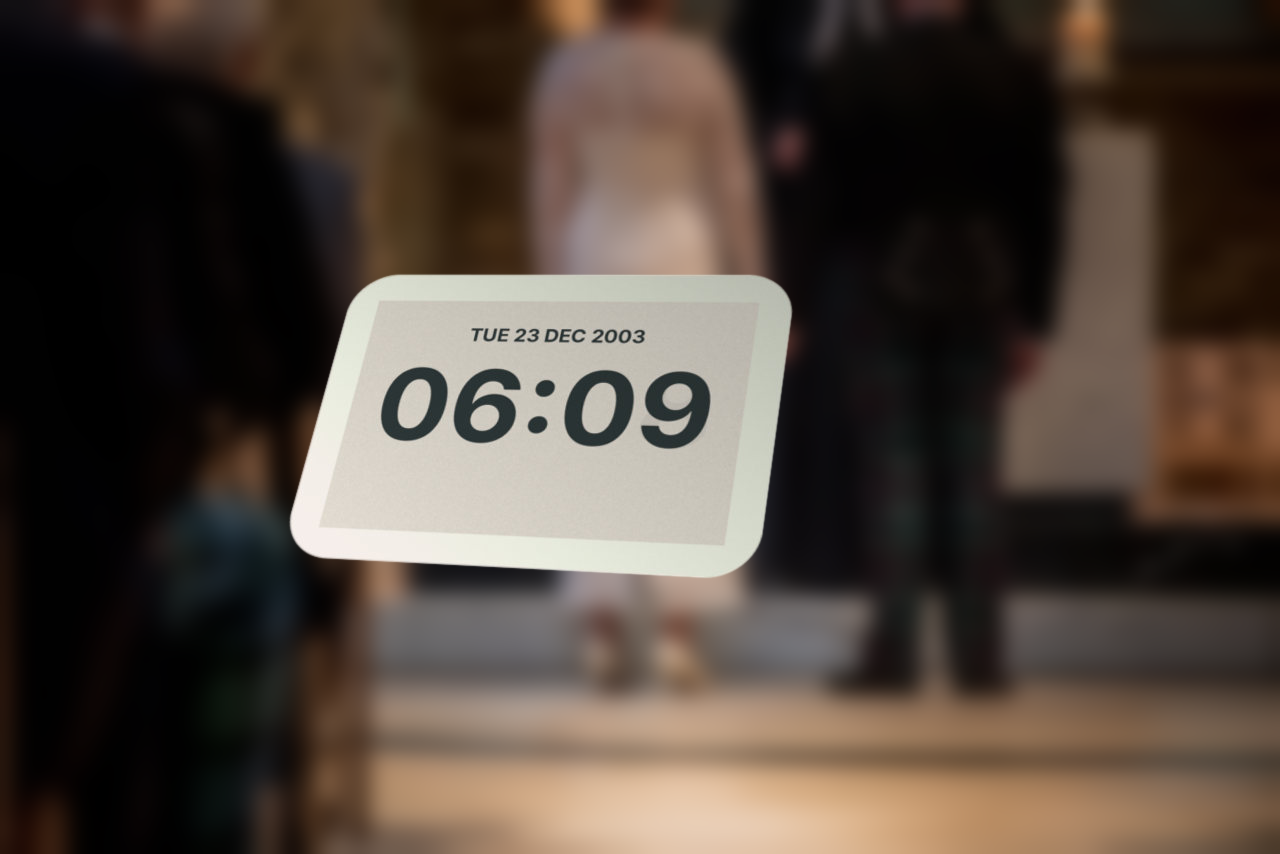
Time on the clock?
6:09
